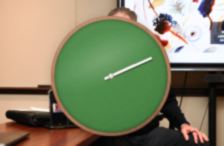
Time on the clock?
2:11
